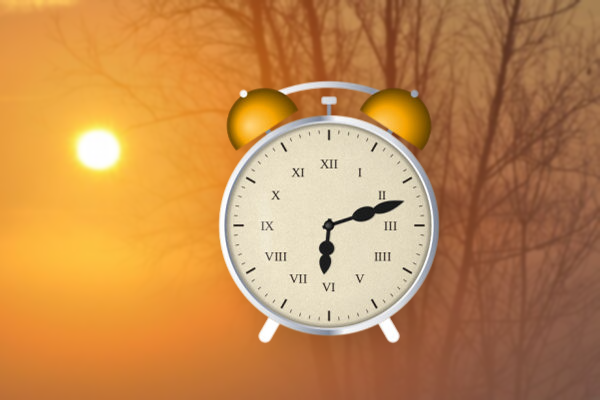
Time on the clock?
6:12
